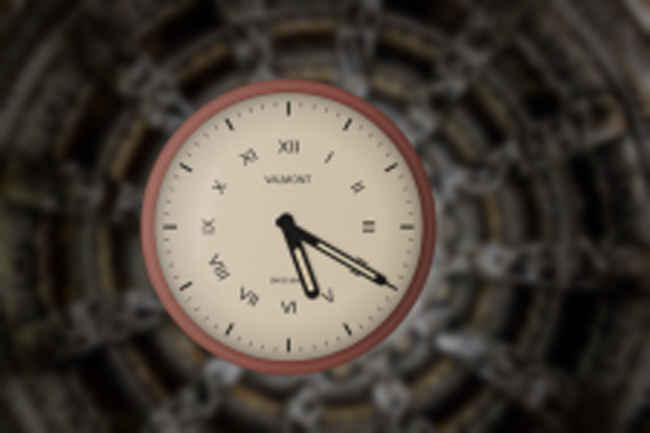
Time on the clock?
5:20
